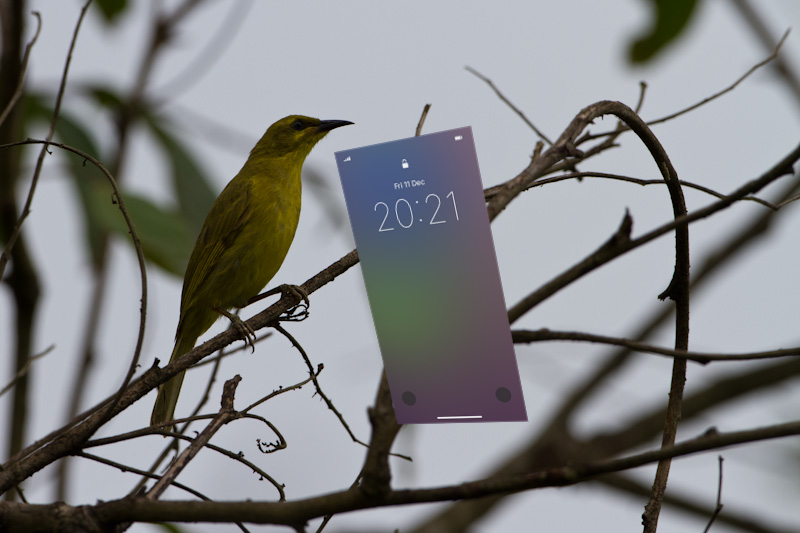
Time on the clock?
20:21
